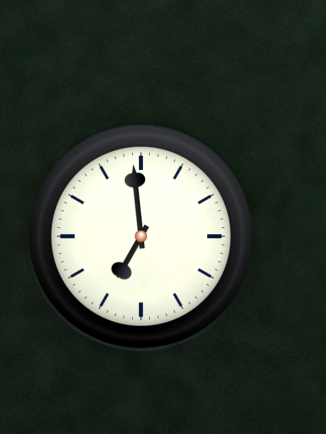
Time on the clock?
6:59
